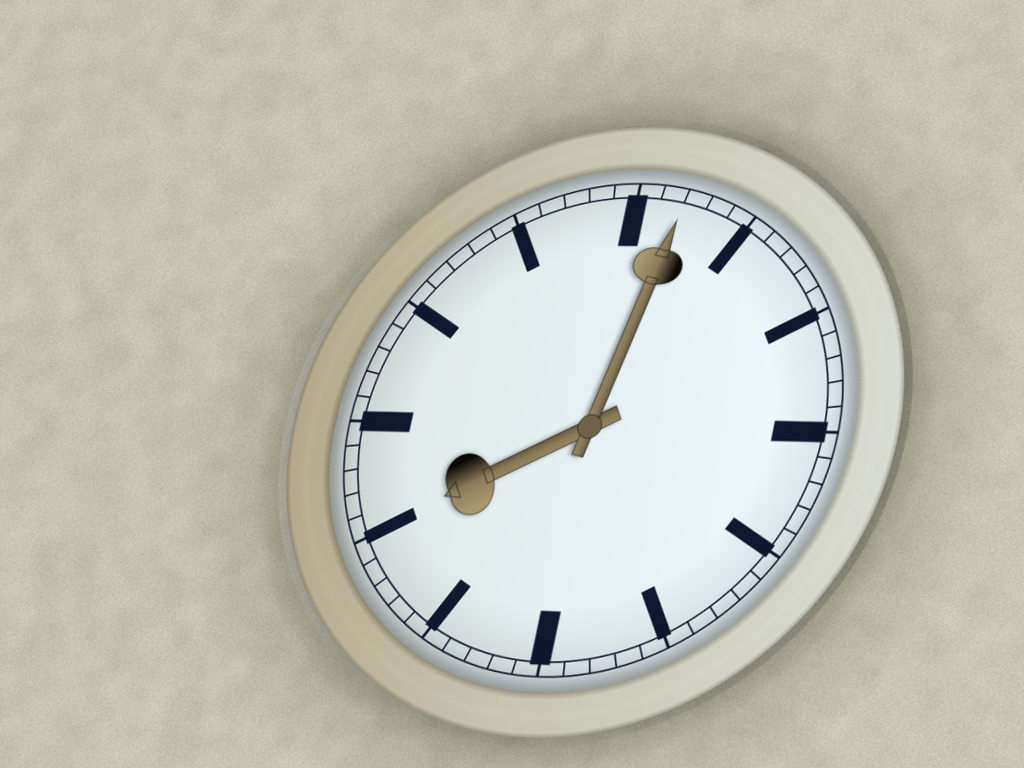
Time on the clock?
8:02
